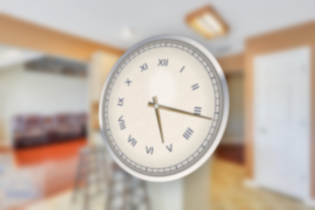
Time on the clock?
5:16
